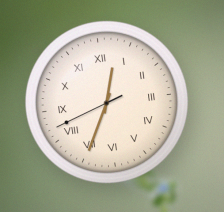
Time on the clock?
12:34:42
